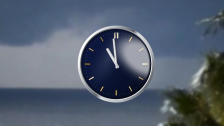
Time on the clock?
10:59
